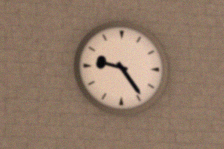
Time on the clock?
9:24
